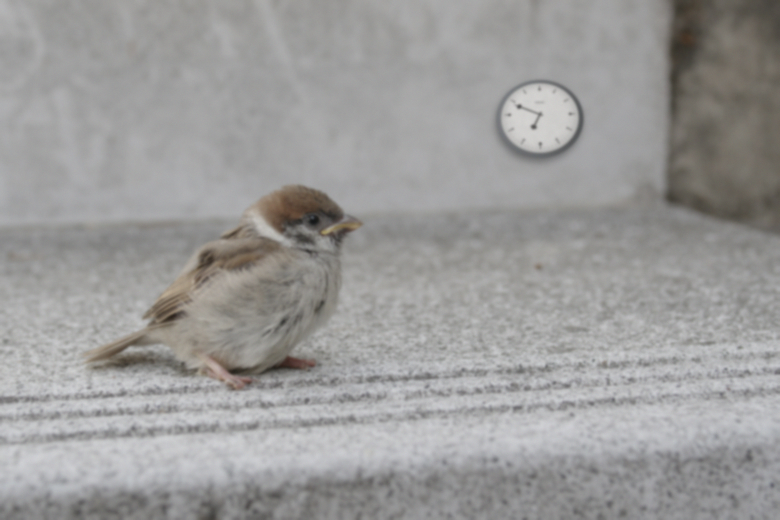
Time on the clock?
6:49
